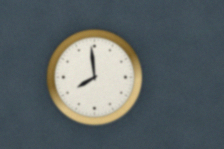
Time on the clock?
7:59
